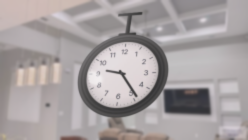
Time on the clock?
9:24
